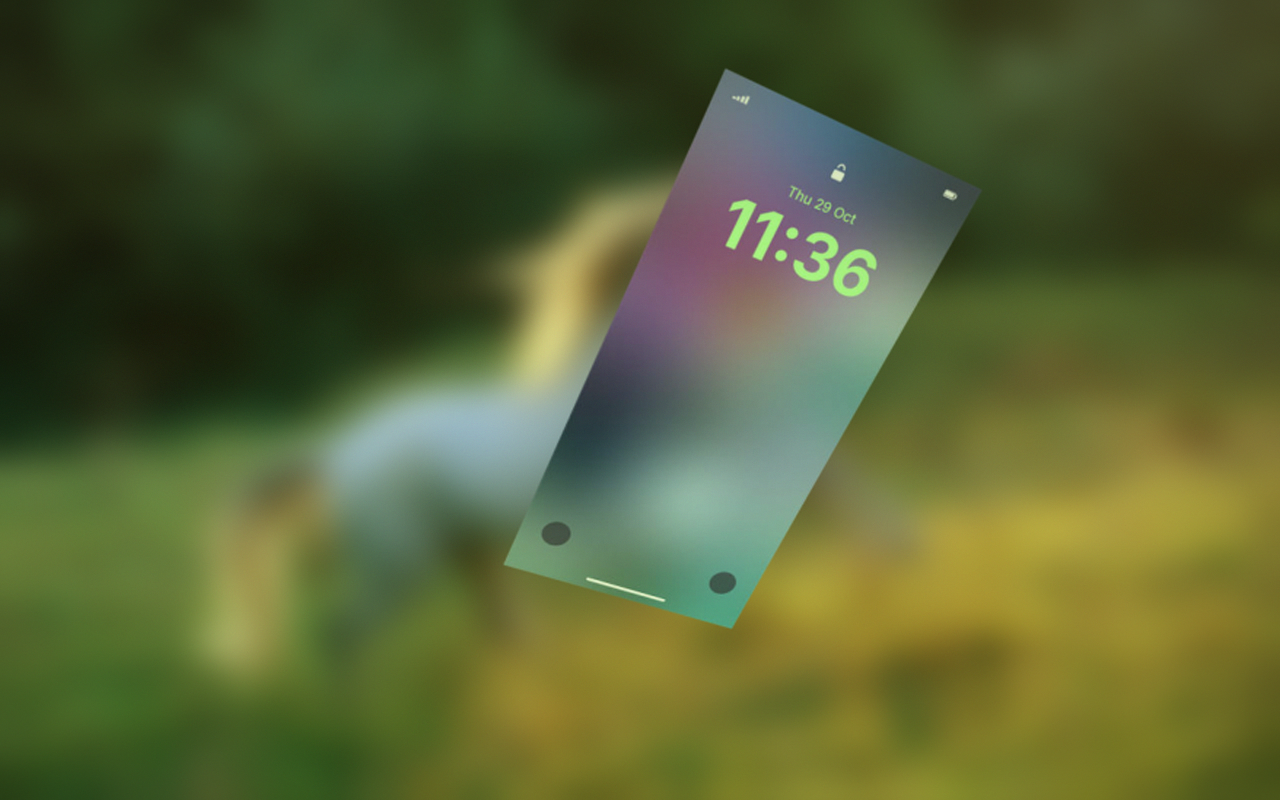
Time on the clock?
11:36
